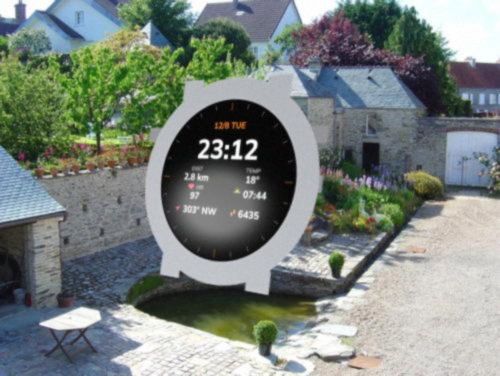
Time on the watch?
23:12
